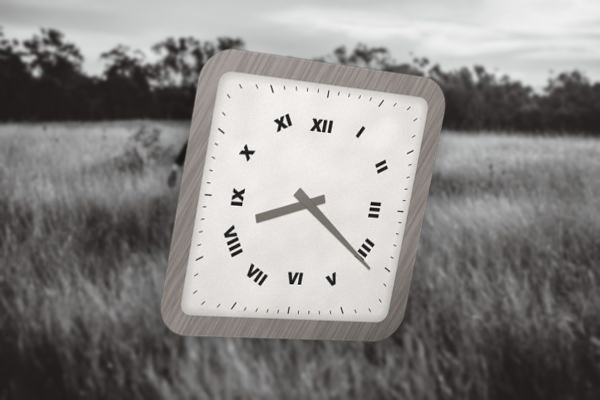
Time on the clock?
8:21
